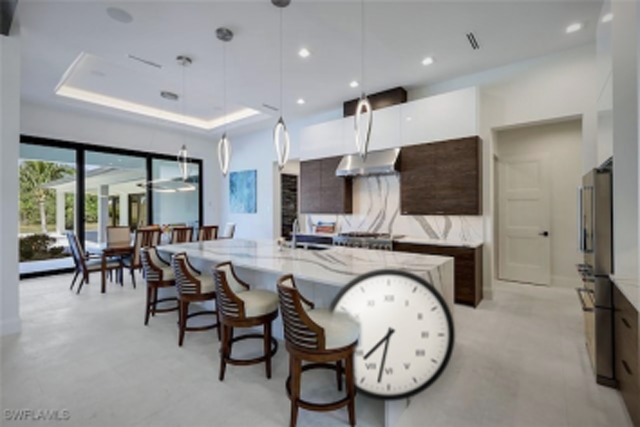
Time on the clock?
7:32
